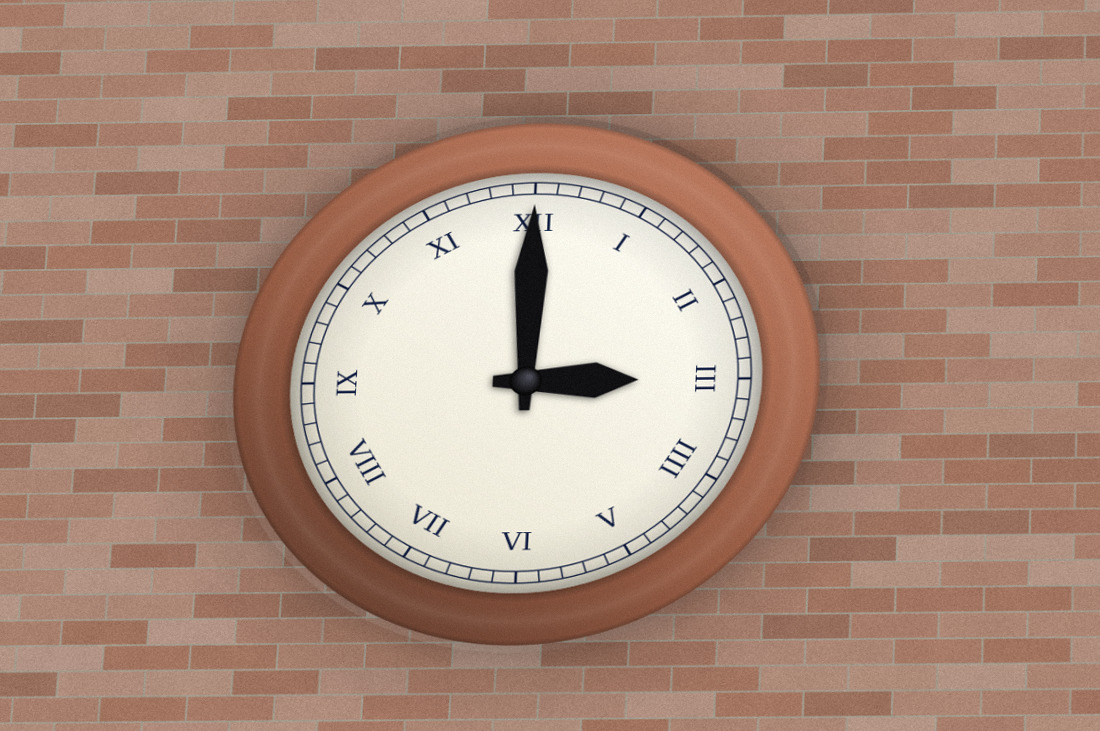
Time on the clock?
3:00
